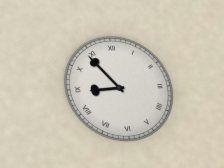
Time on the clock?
8:54
